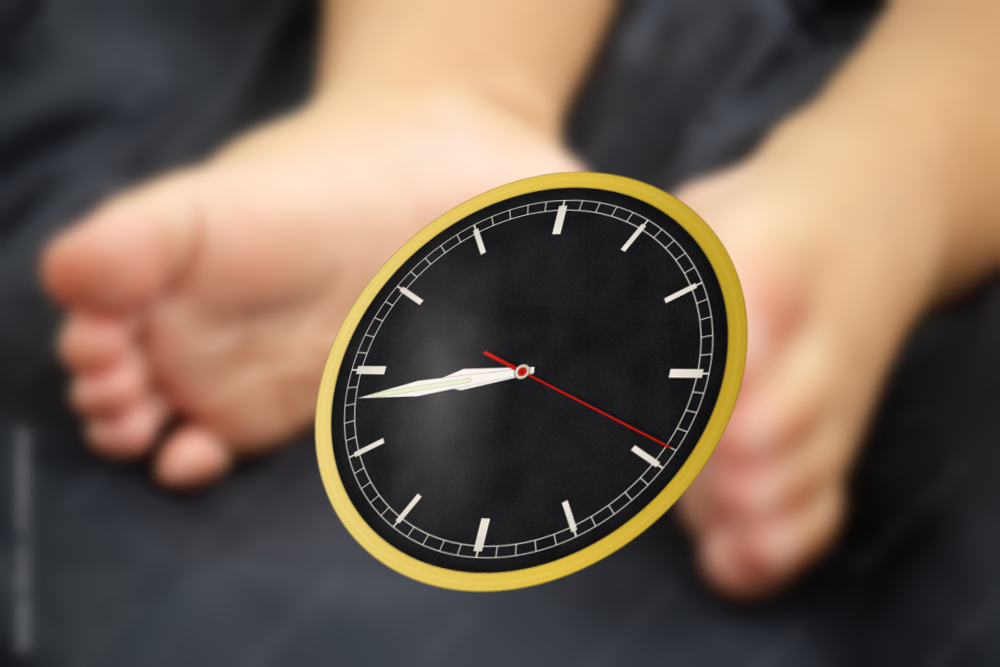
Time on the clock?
8:43:19
